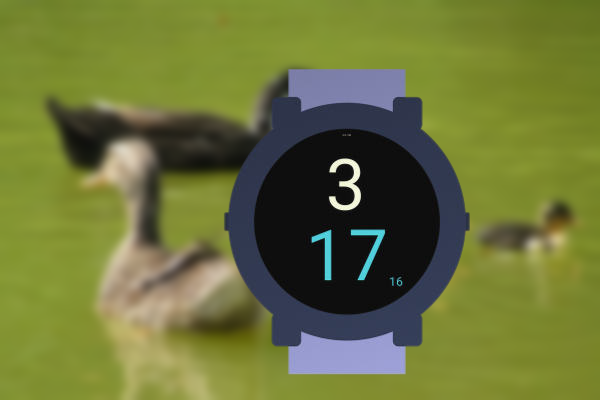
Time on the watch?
3:17:16
